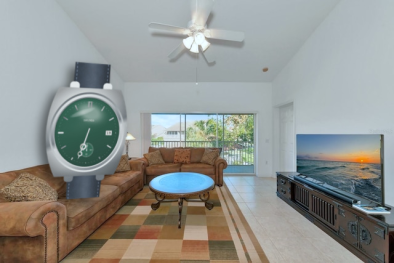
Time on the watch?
6:33
